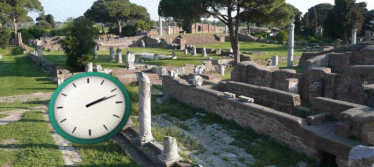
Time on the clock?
2:12
